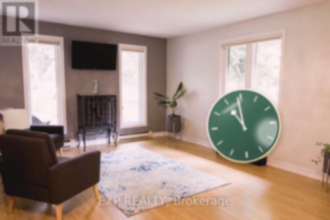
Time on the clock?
10:59
